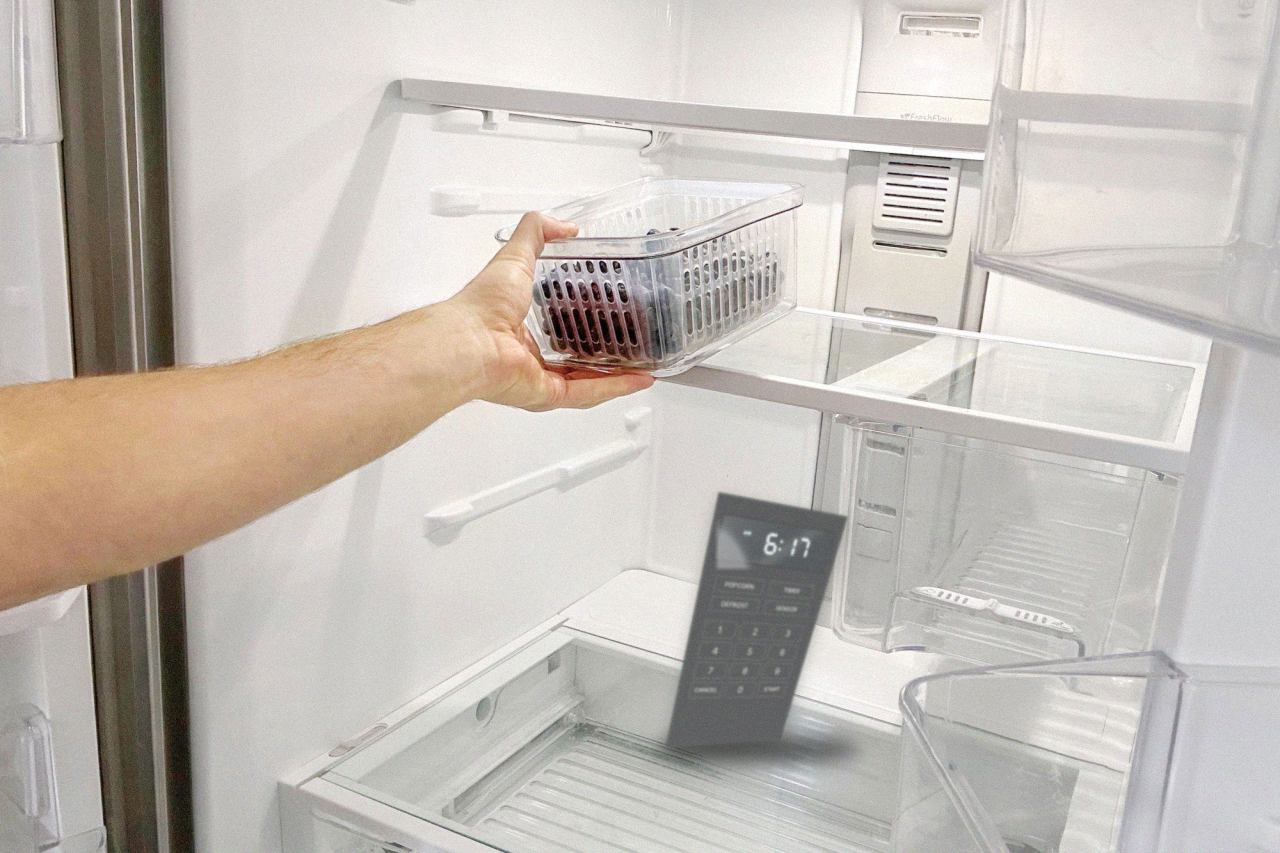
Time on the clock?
6:17
